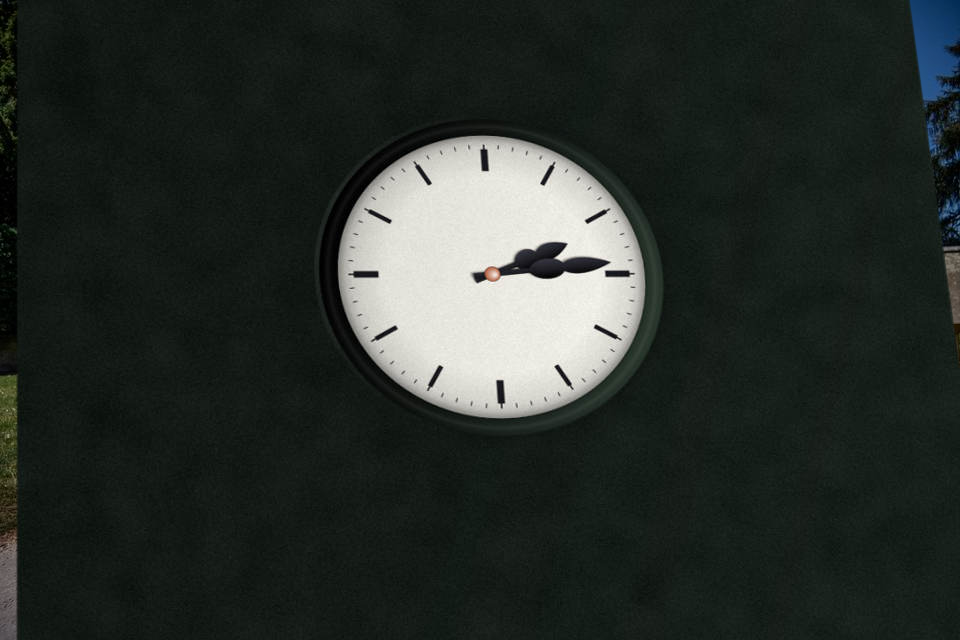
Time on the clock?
2:14
